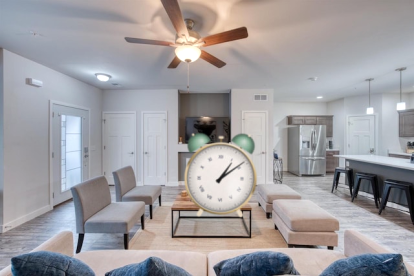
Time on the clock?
1:09
